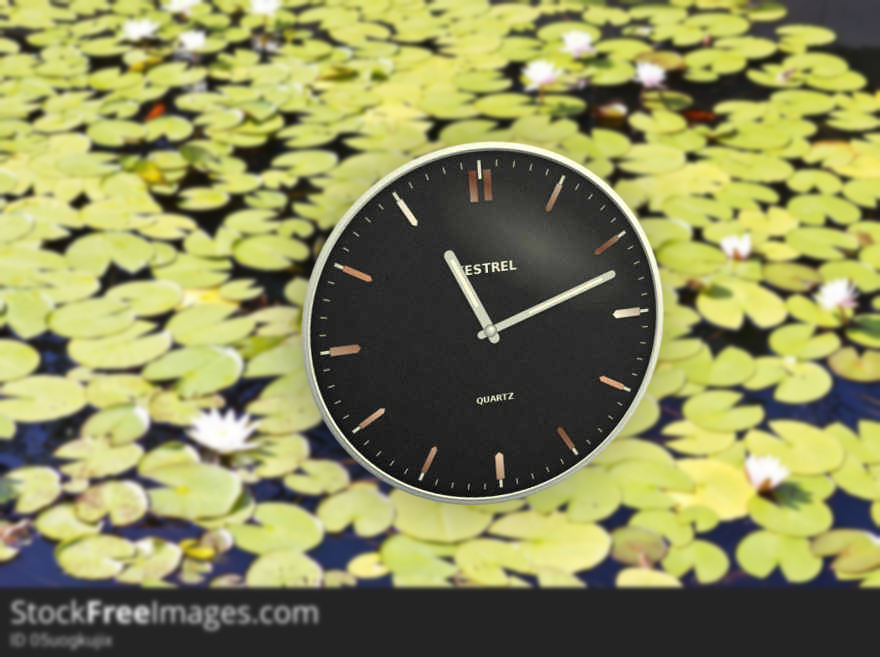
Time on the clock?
11:12
